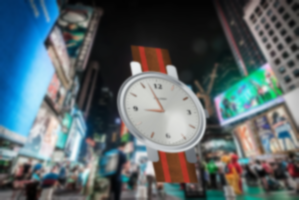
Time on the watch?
8:57
